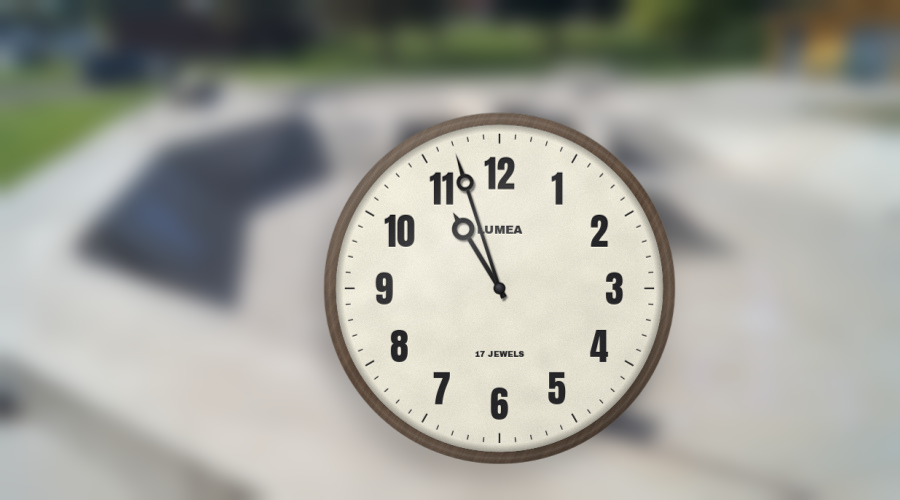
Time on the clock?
10:57
